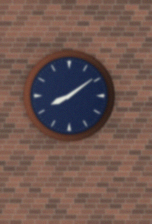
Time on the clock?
8:09
